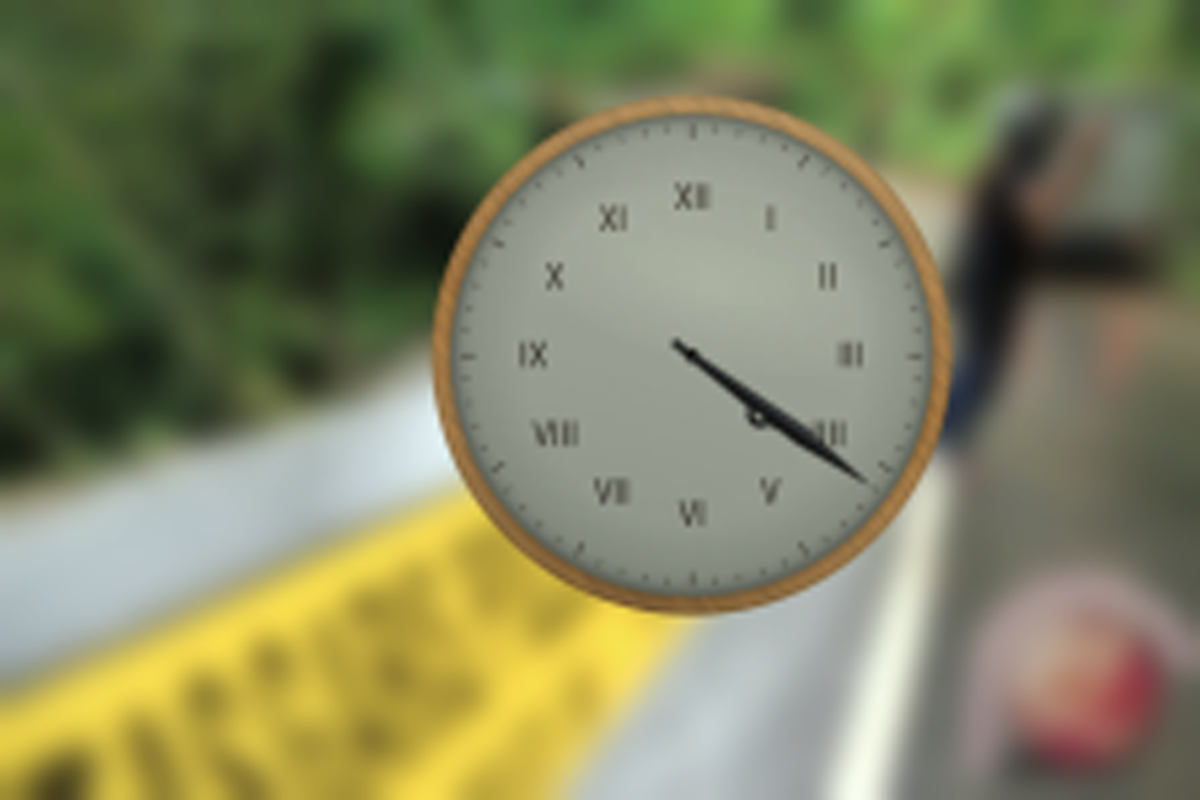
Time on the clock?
4:21
